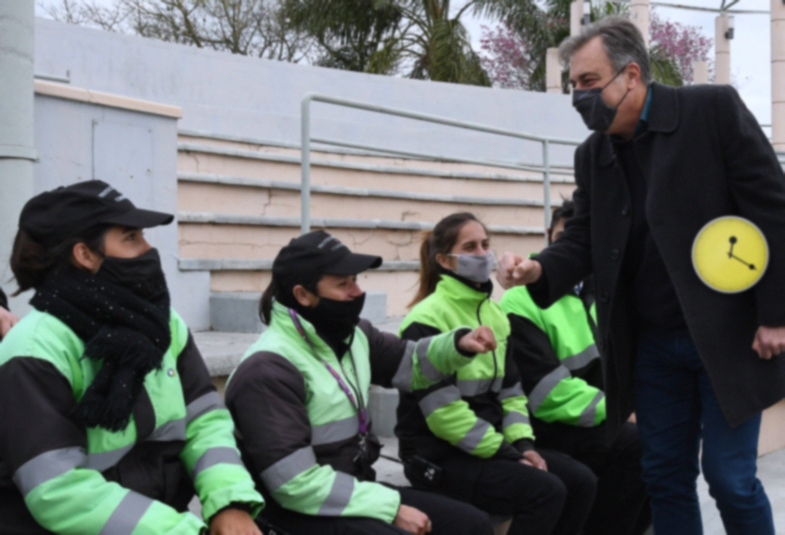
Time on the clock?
12:20
